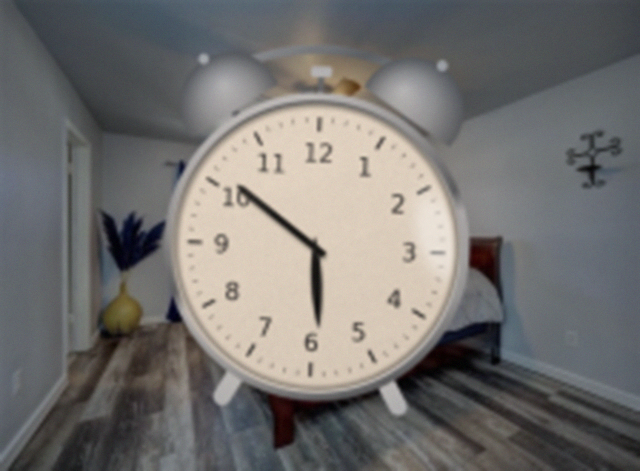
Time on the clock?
5:51
